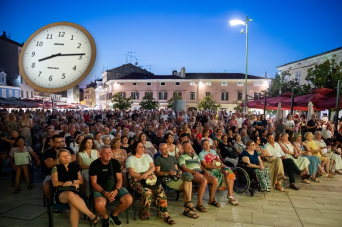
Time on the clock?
8:14
